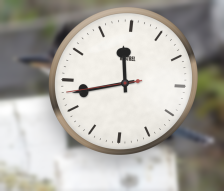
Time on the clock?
11:42:43
